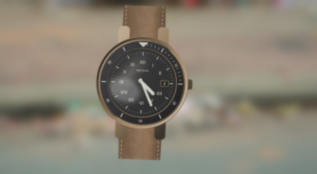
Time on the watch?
4:26
